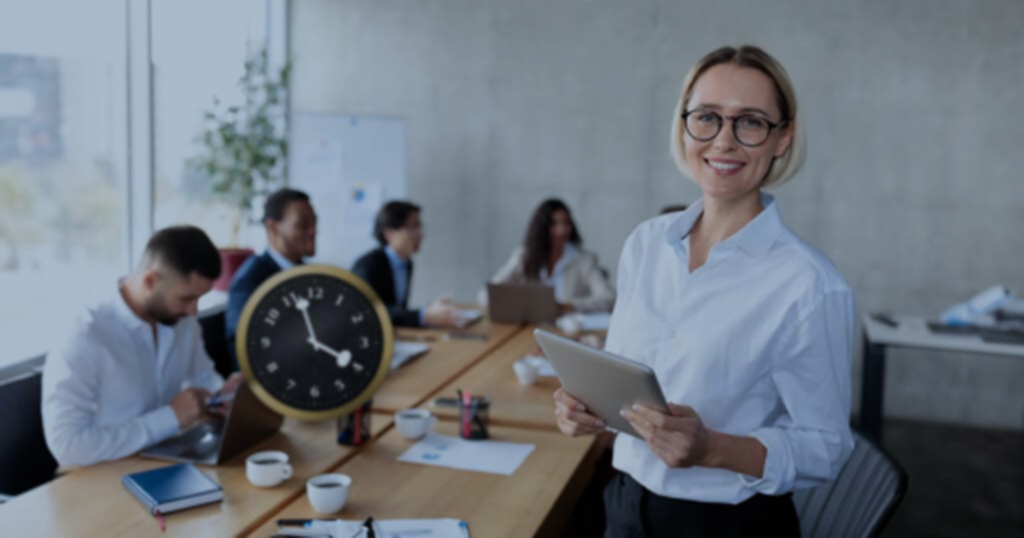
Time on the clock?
3:57
